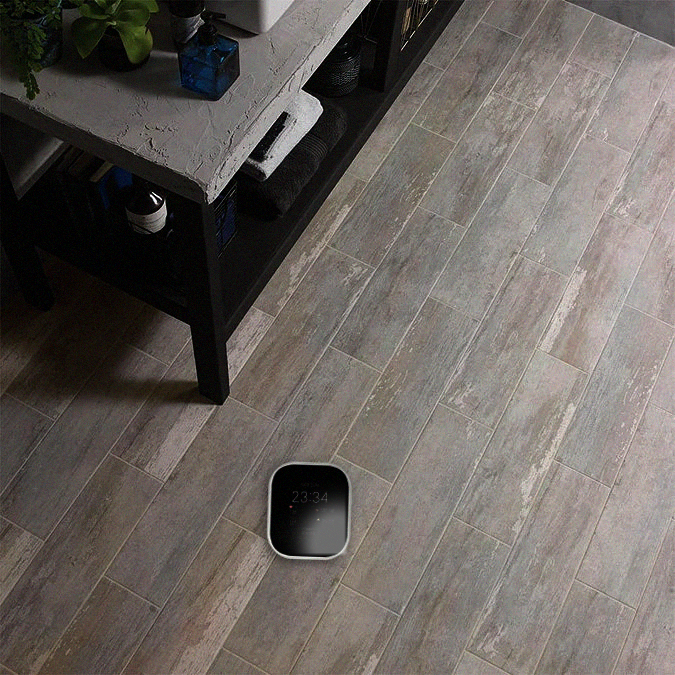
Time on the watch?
23:34
